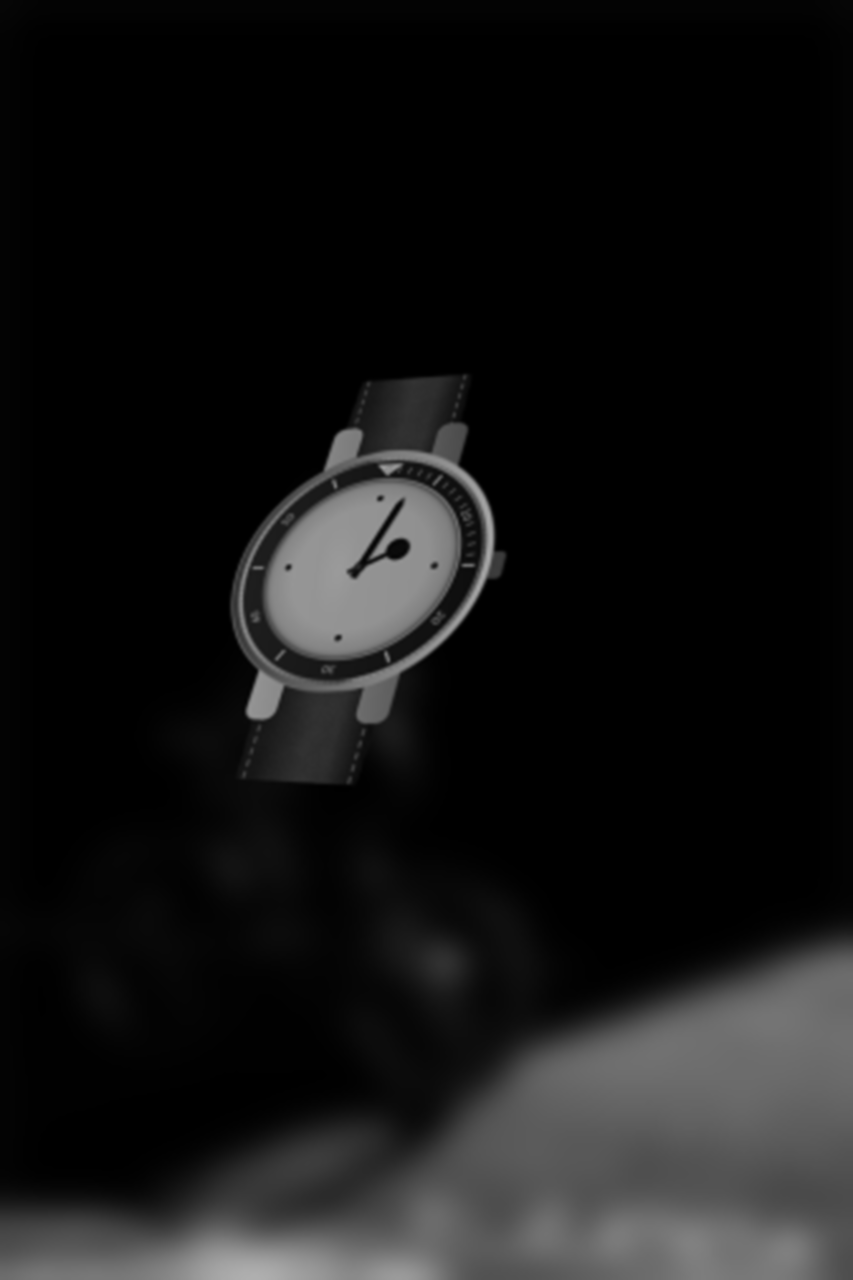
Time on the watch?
2:03
